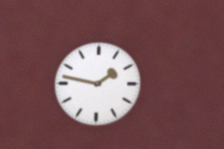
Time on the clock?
1:47
